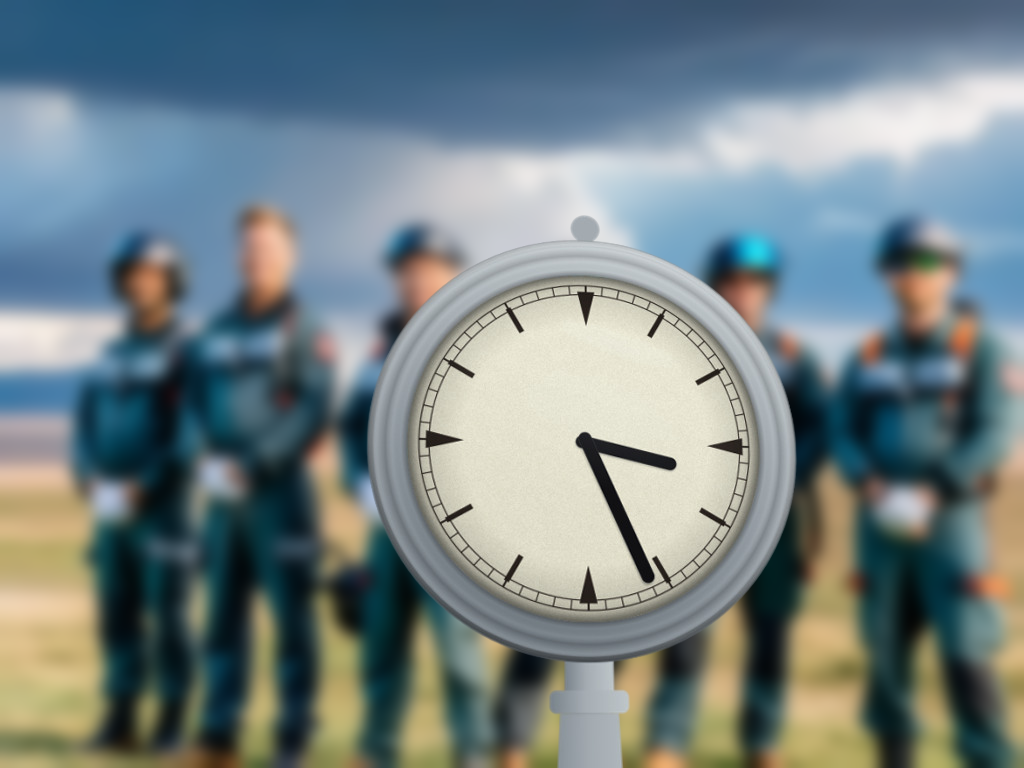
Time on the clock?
3:26
